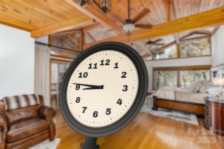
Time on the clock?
8:46
